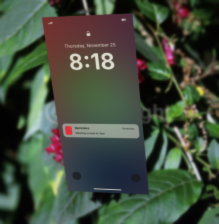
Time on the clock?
8:18
